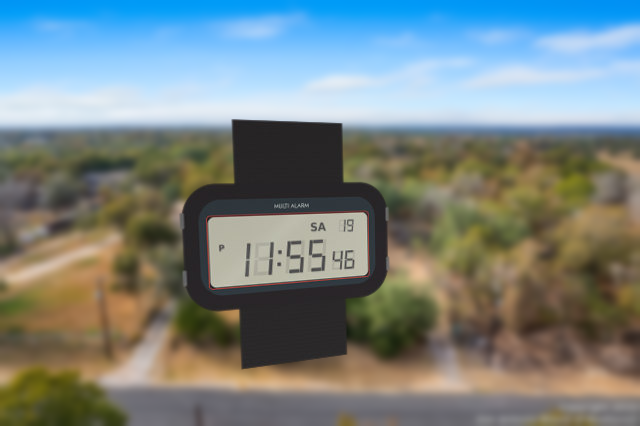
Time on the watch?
11:55:46
